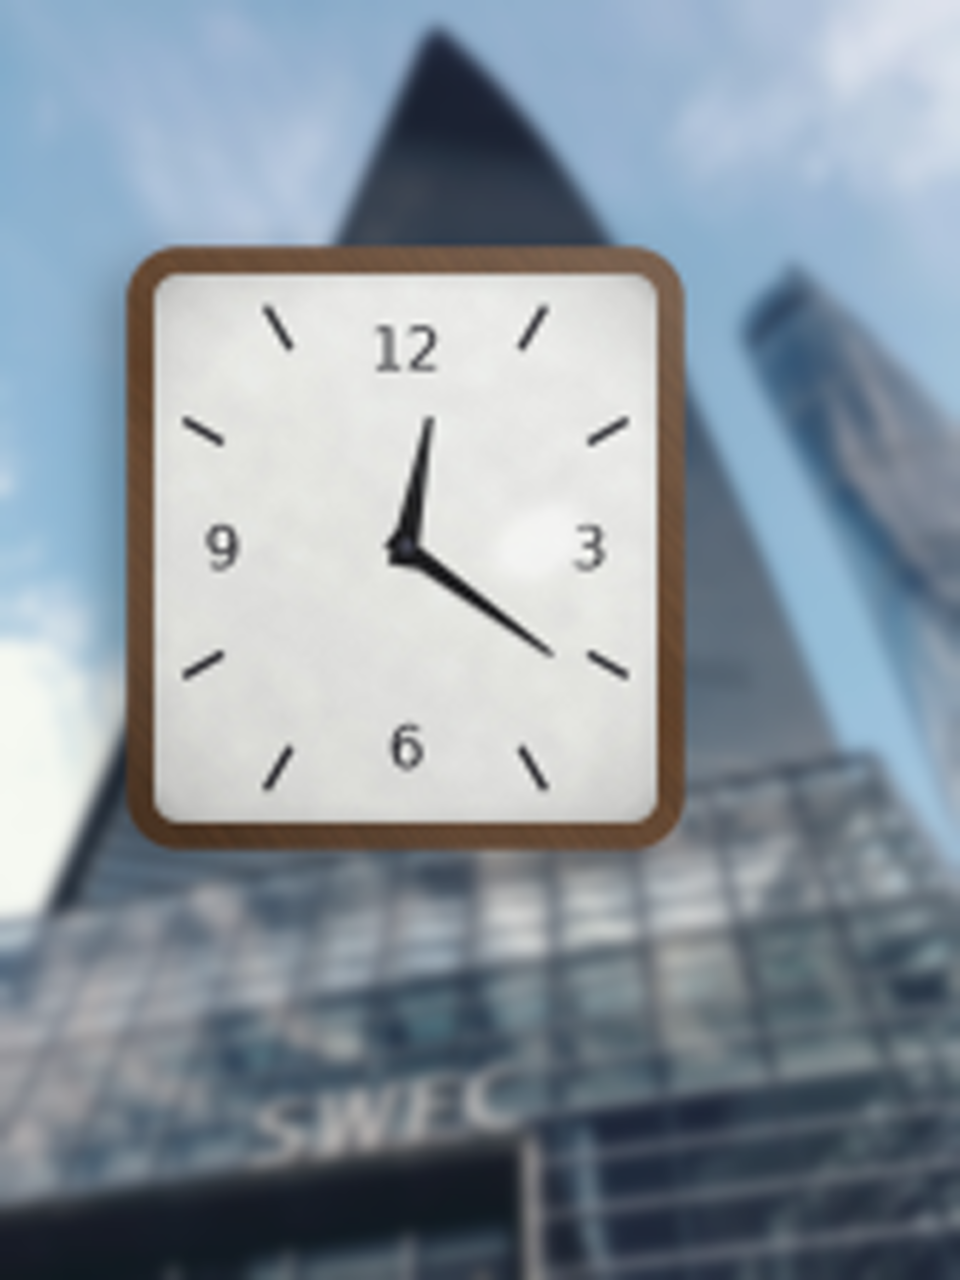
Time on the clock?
12:21
